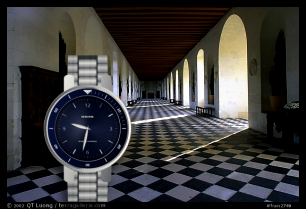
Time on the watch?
9:32
